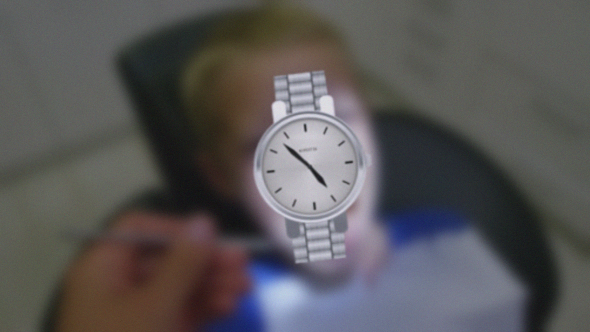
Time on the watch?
4:53
